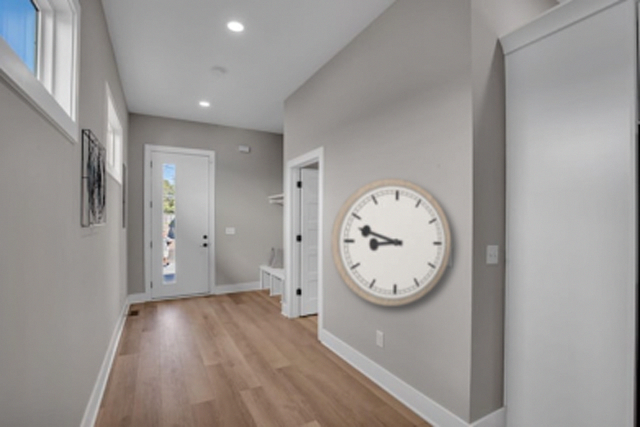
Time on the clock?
8:48
